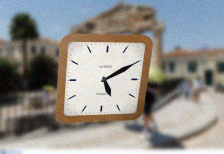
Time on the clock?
5:10
